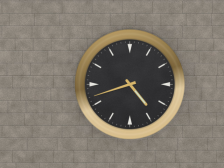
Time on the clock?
4:42
